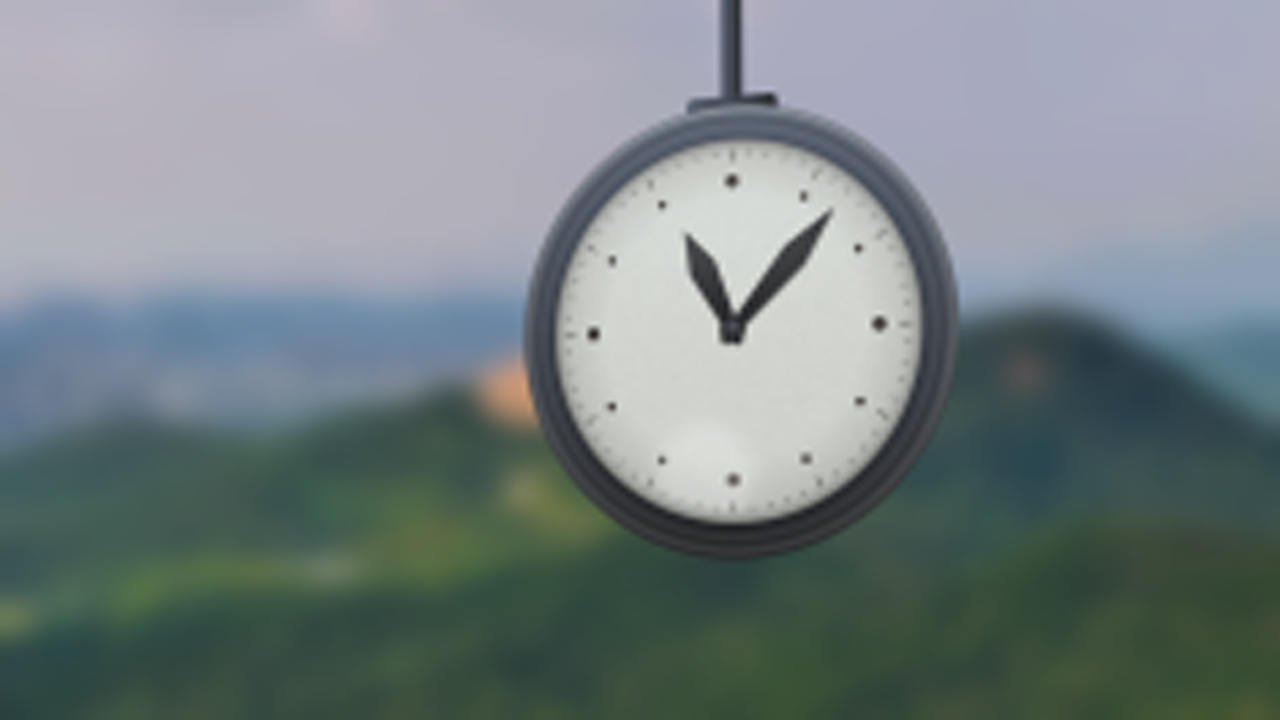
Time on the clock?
11:07
